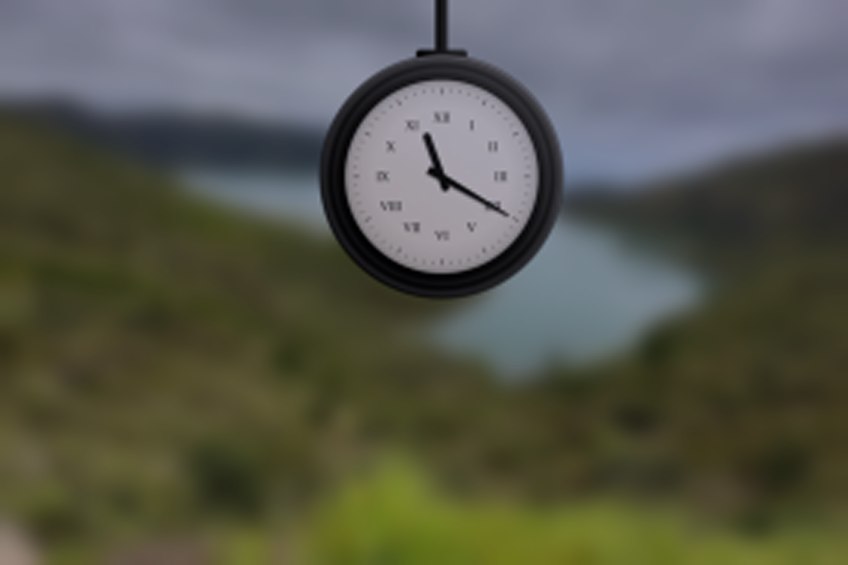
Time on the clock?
11:20
